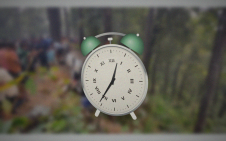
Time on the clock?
12:36
